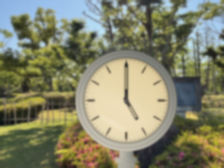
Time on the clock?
5:00
